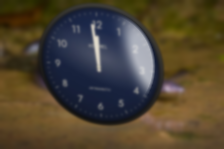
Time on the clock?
11:59
